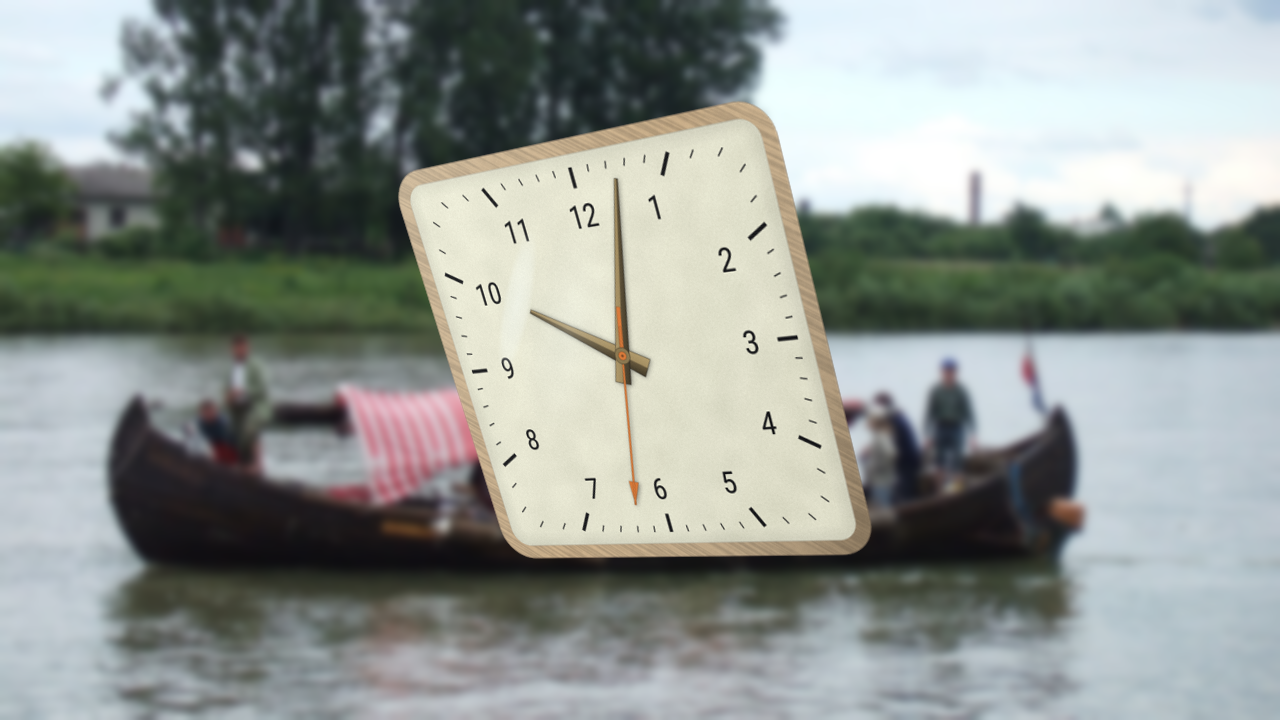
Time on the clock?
10:02:32
